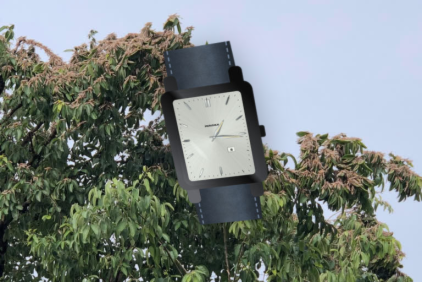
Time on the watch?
1:16
